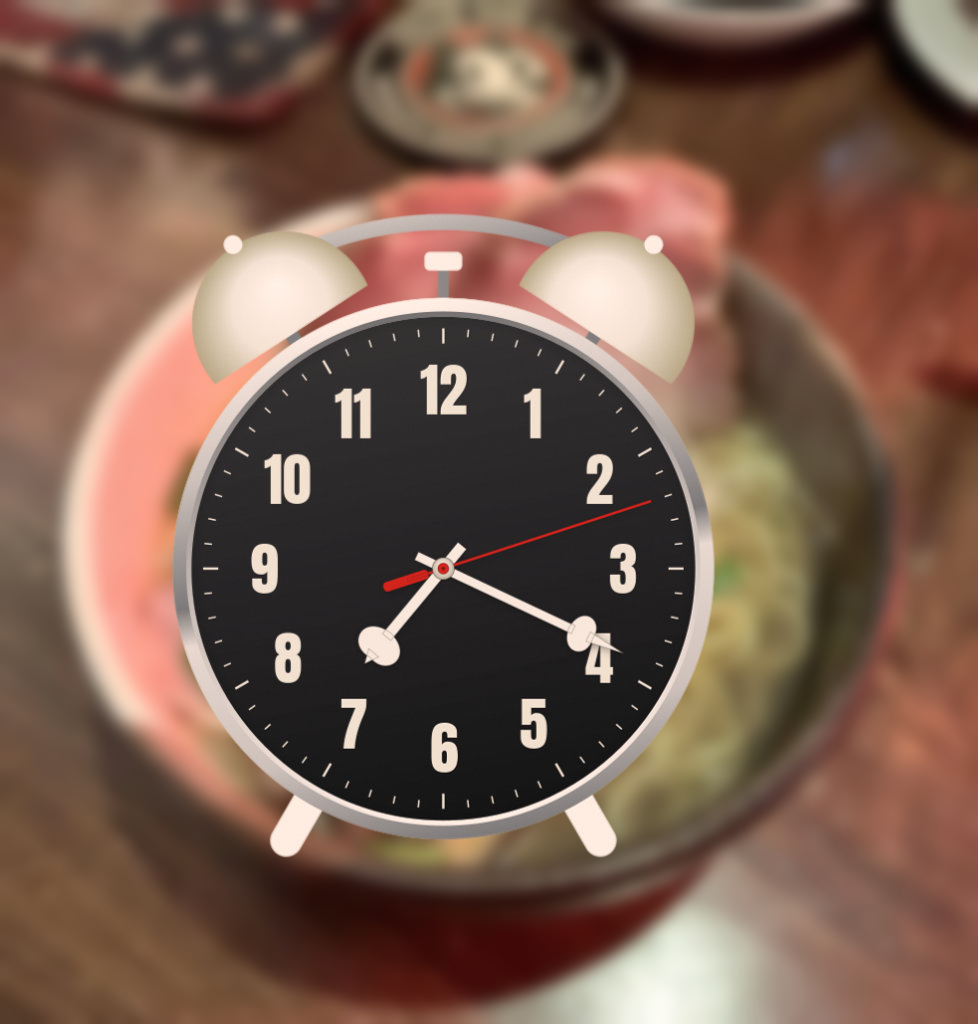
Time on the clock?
7:19:12
